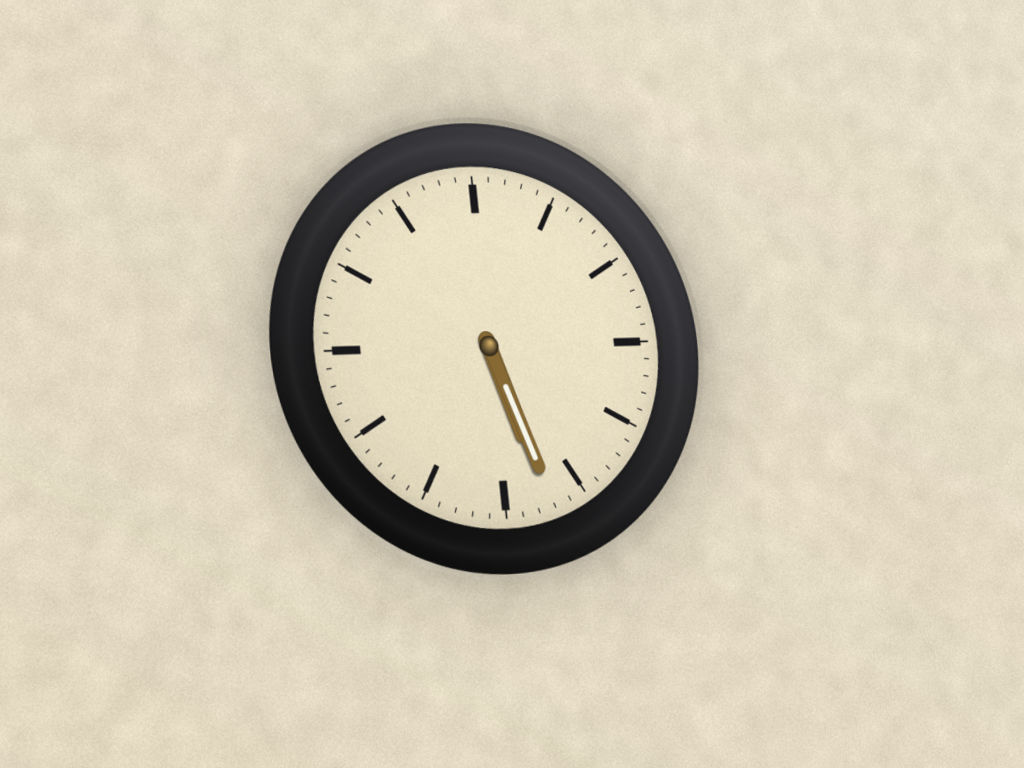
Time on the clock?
5:27
